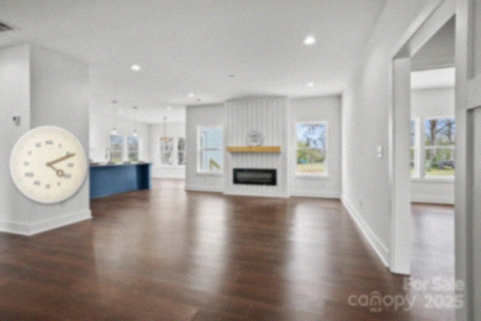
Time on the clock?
4:11
